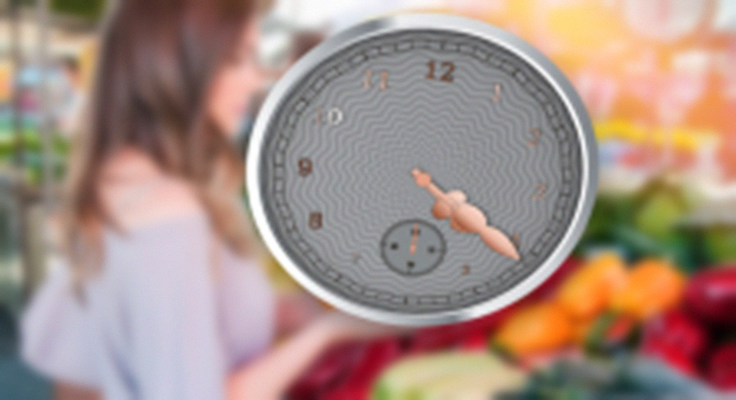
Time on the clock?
4:21
